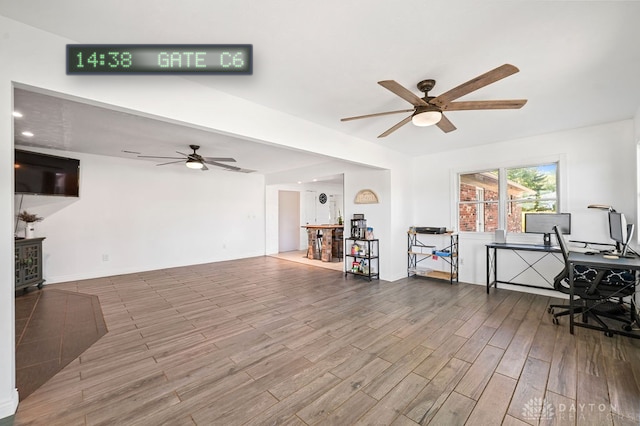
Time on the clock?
14:38
